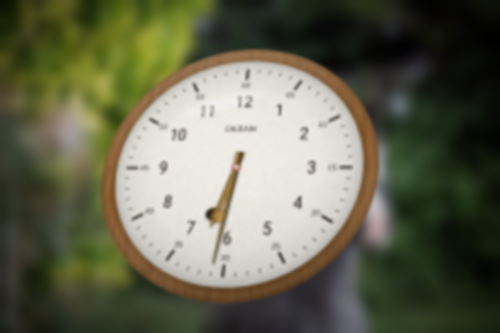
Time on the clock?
6:31
